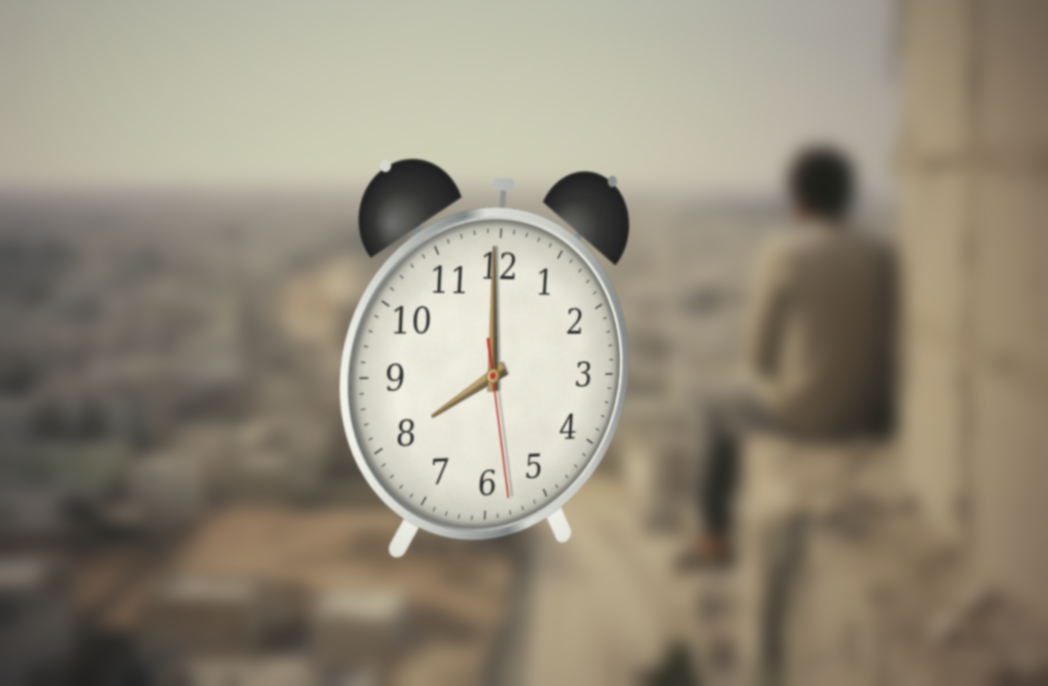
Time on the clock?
7:59:28
